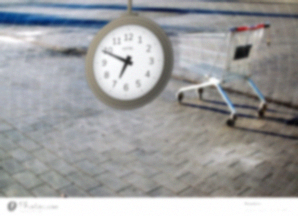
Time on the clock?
6:49
